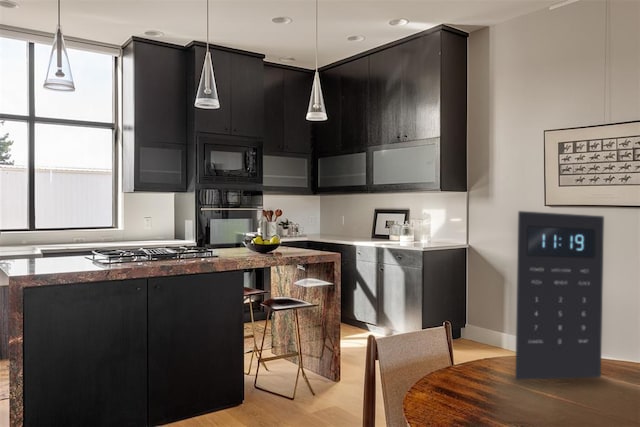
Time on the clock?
11:19
